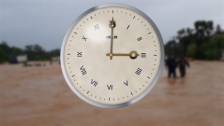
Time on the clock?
3:00
